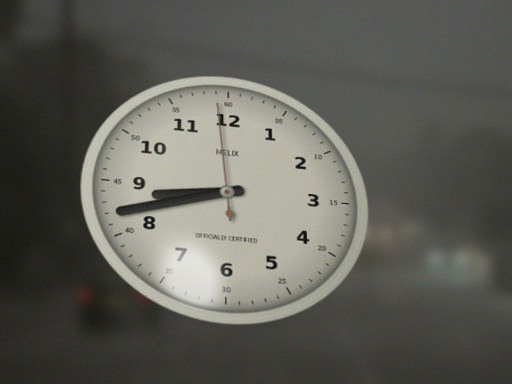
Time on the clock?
8:41:59
